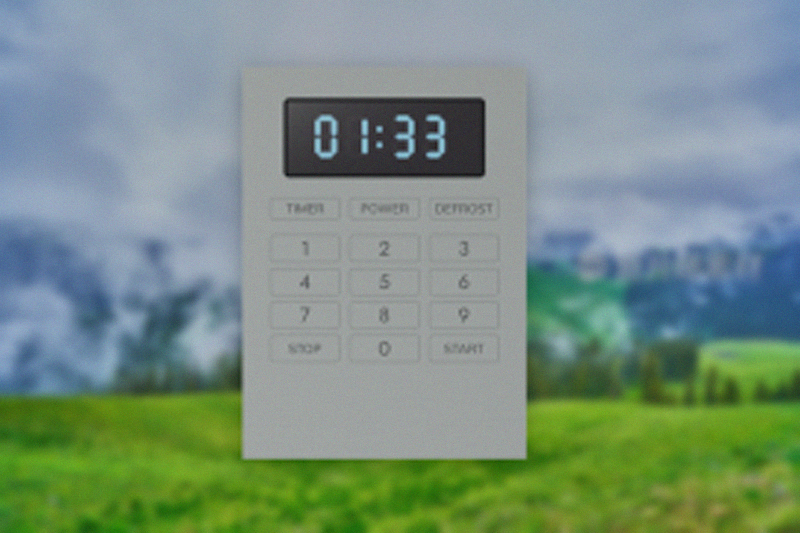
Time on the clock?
1:33
